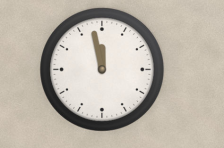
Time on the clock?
11:58
